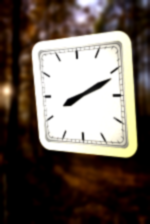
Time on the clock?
8:11
